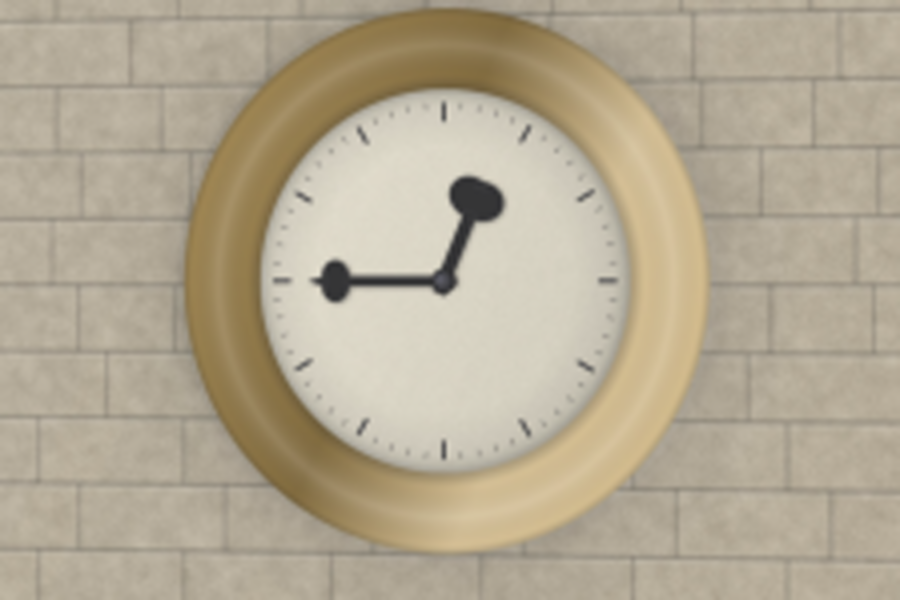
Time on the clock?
12:45
